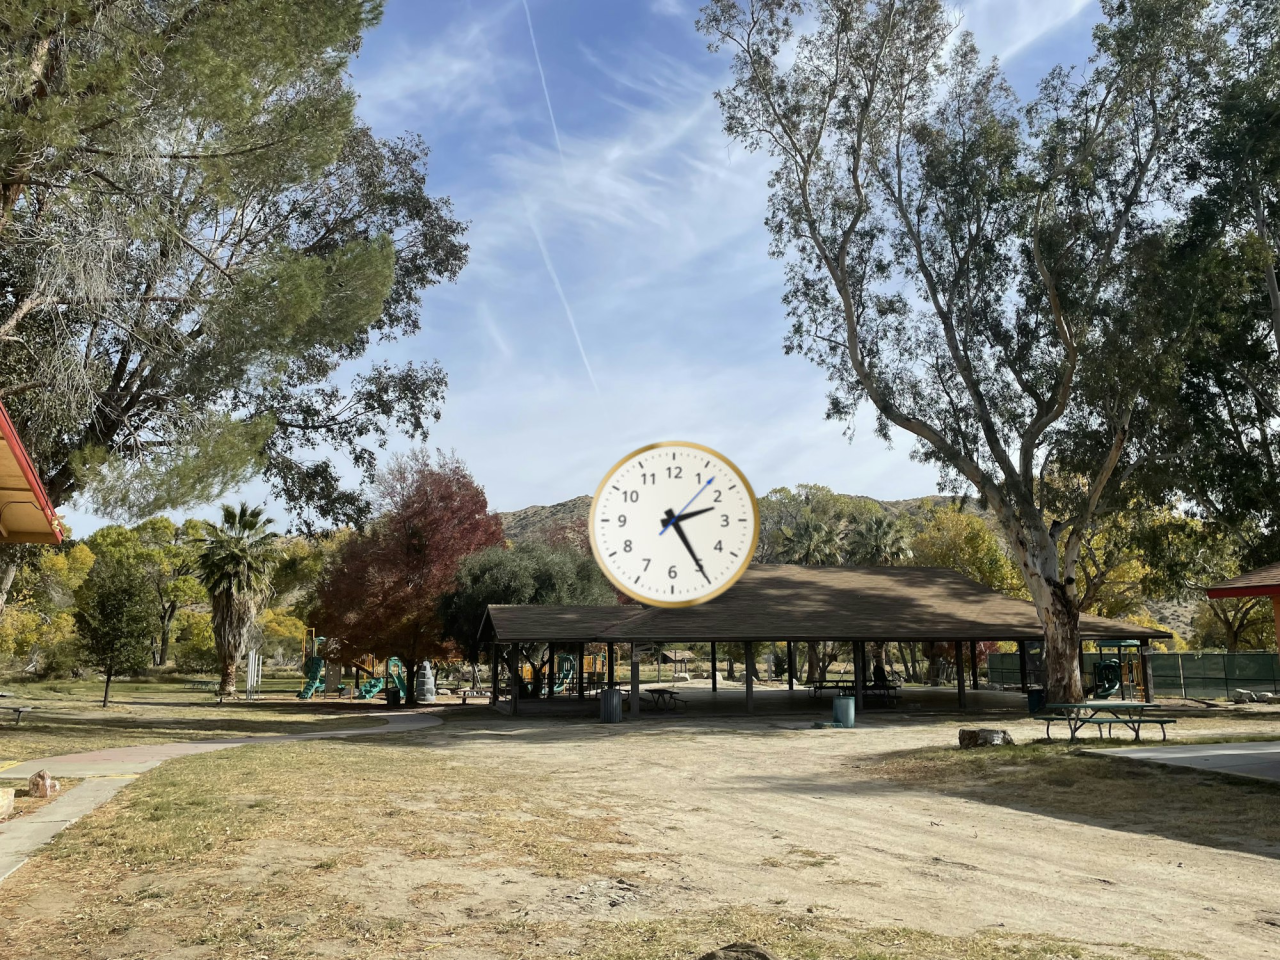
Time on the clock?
2:25:07
